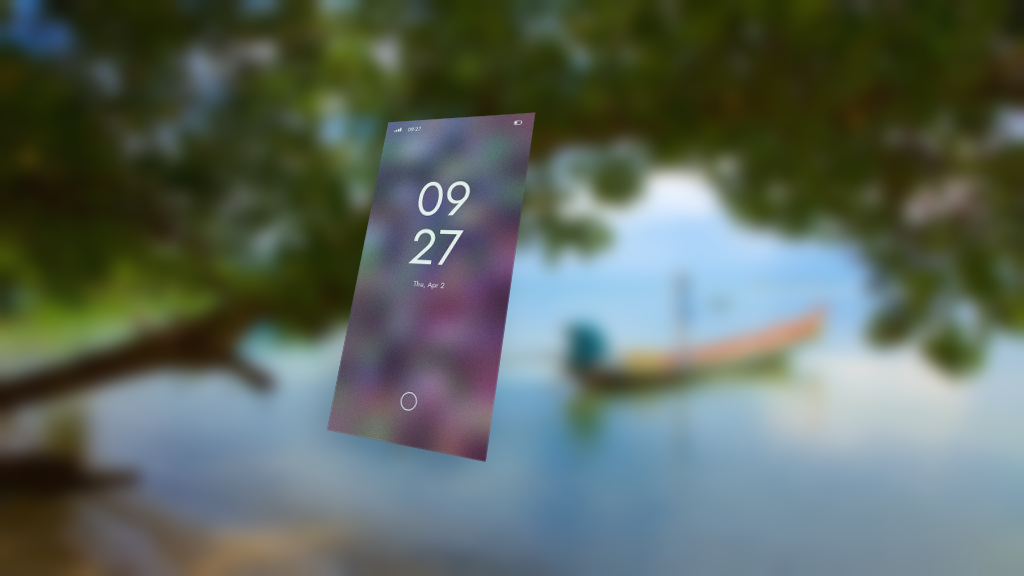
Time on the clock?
9:27
